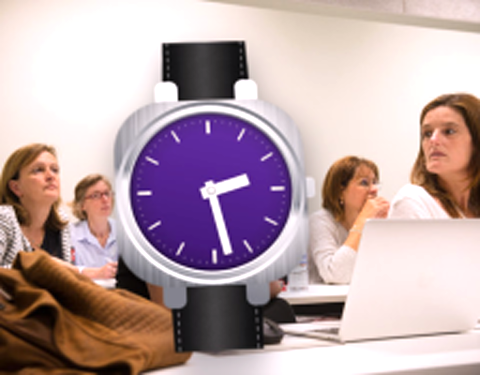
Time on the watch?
2:28
